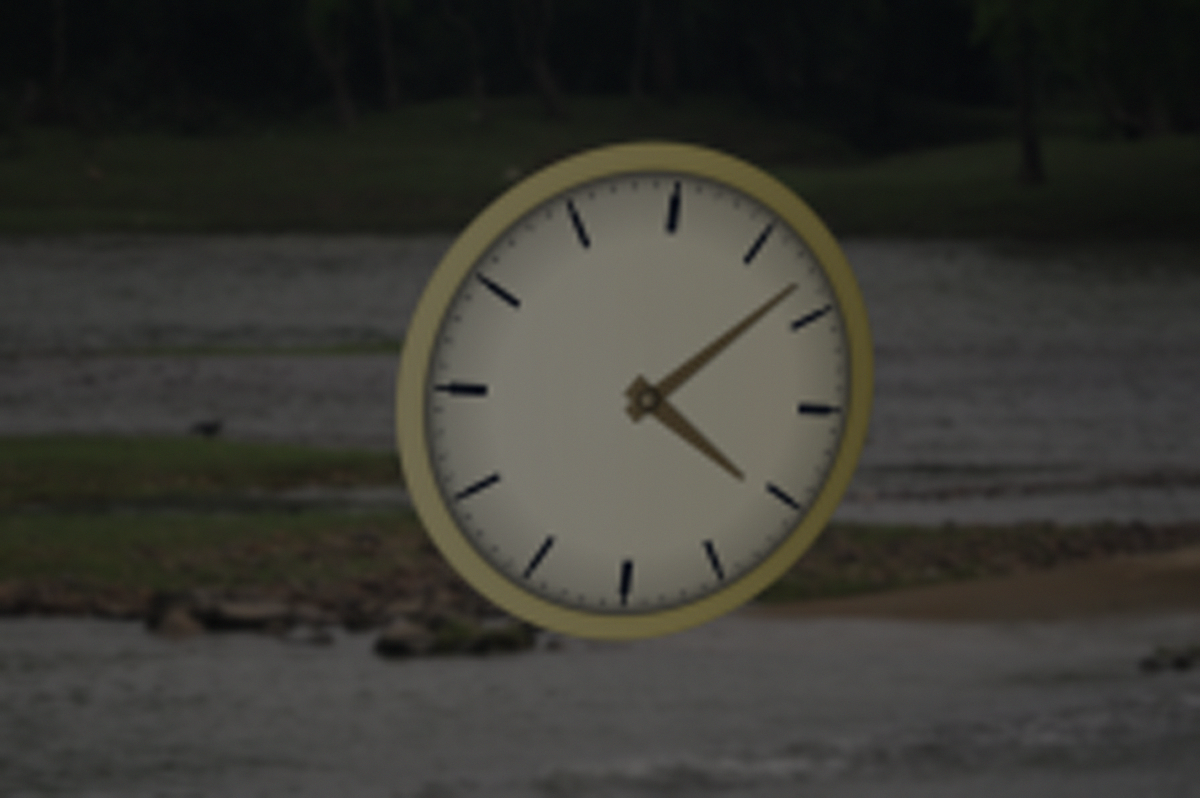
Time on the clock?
4:08
